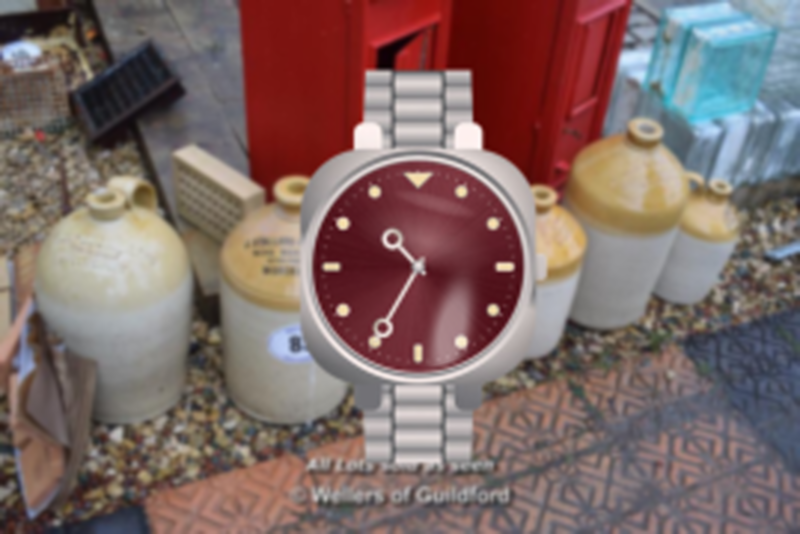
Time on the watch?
10:35
